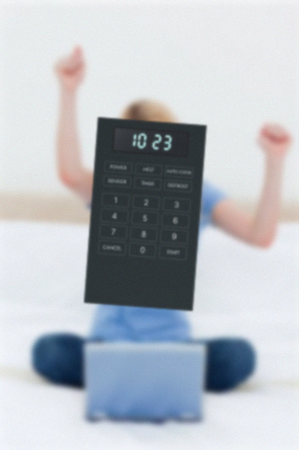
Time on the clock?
10:23
